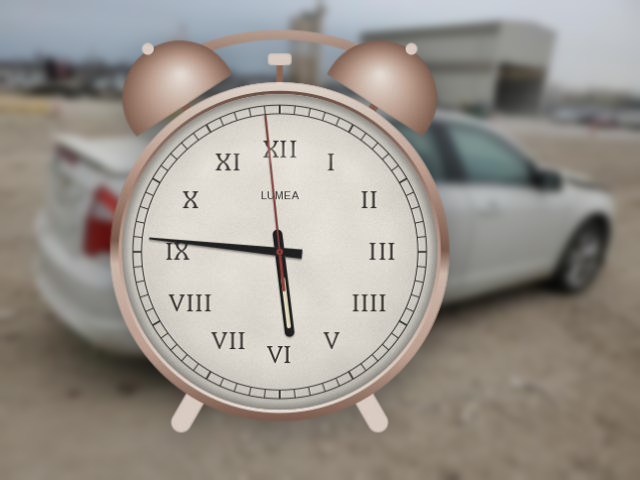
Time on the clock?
5:45:59
